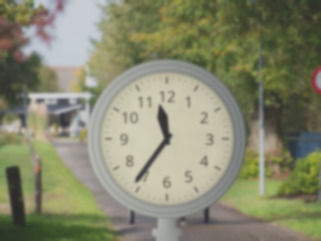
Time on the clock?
11:36
